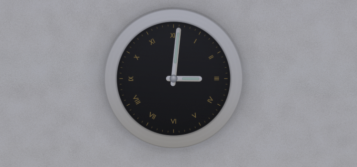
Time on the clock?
3:01
